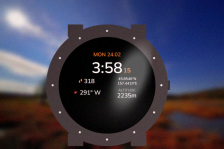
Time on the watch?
3:58
